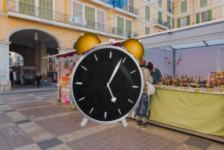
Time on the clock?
5:04
